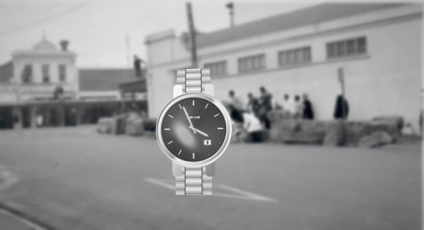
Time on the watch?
3:56
